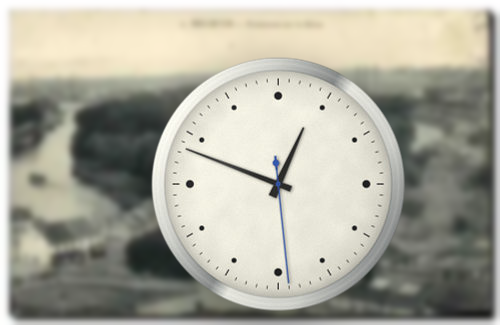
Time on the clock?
12:48:29
